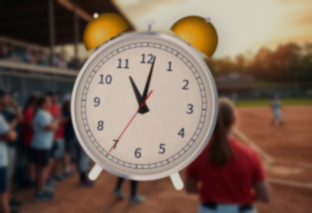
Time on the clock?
11:01:35
